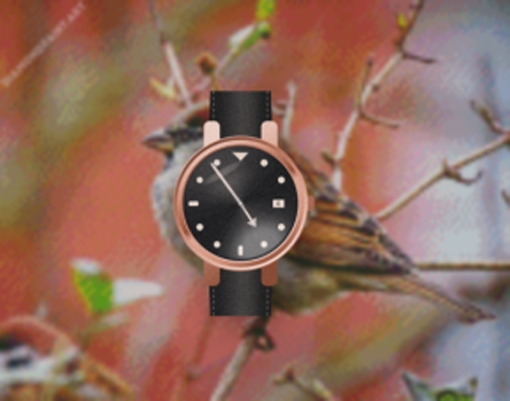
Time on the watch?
4:54
